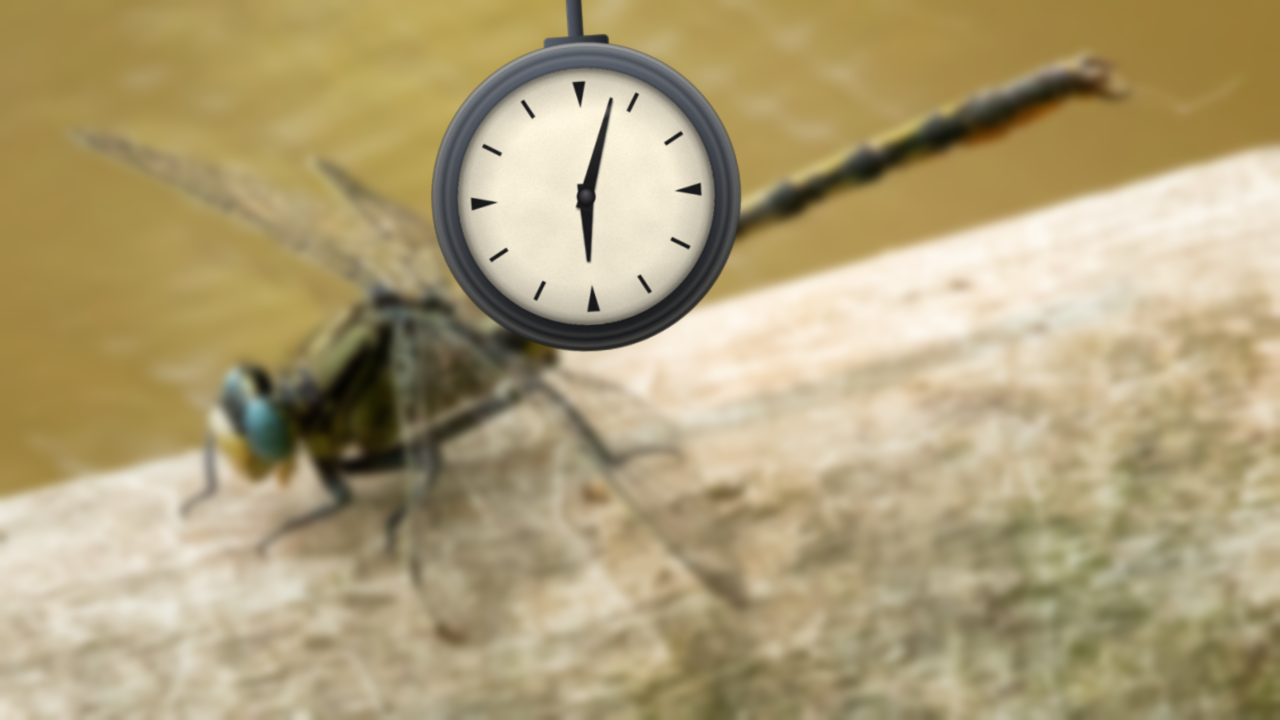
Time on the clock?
6:03
